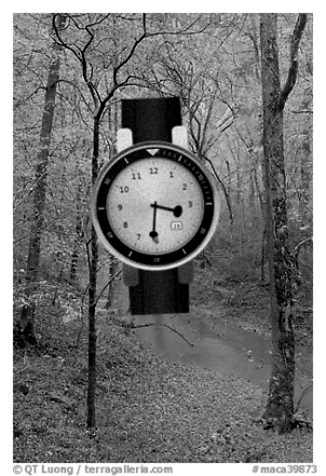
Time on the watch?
3:31
